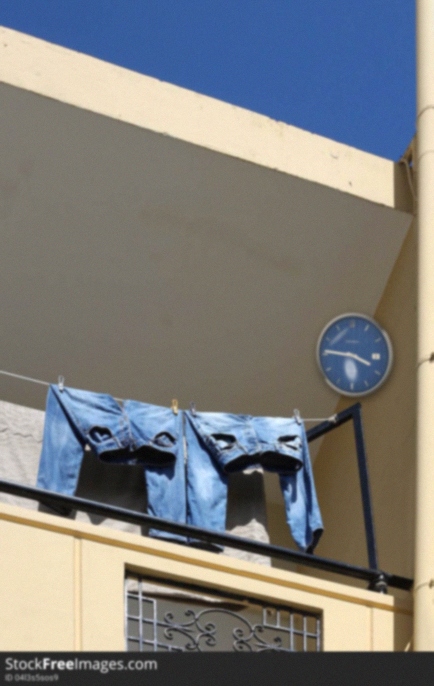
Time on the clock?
3:46
